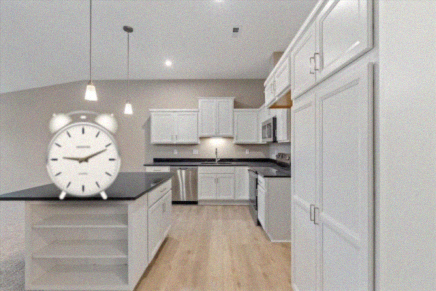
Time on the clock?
9:11
